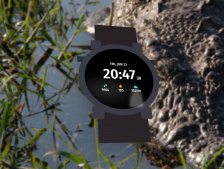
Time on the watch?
20:47
